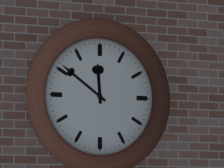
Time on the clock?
11:51
